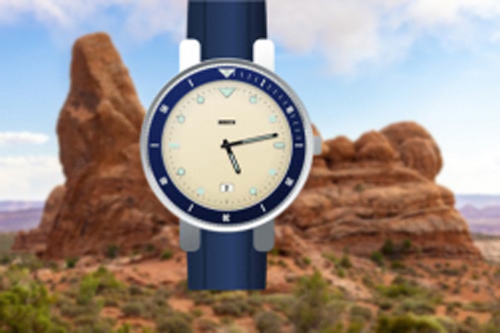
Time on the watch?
5:13
